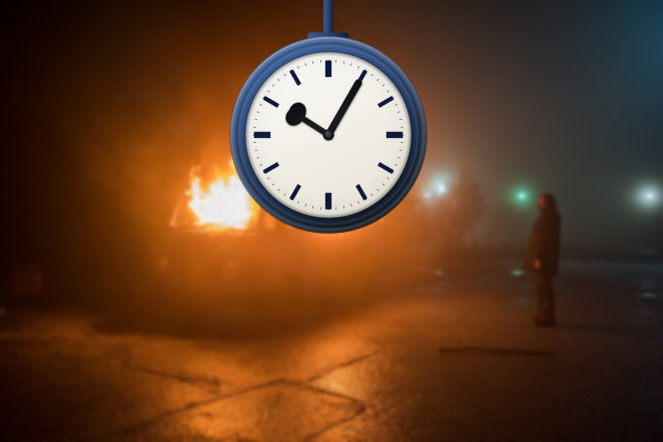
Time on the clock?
10:05
